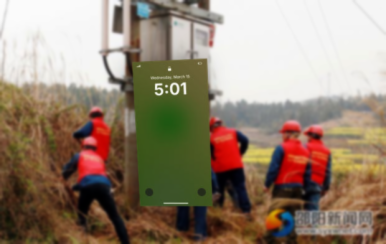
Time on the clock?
5:01
